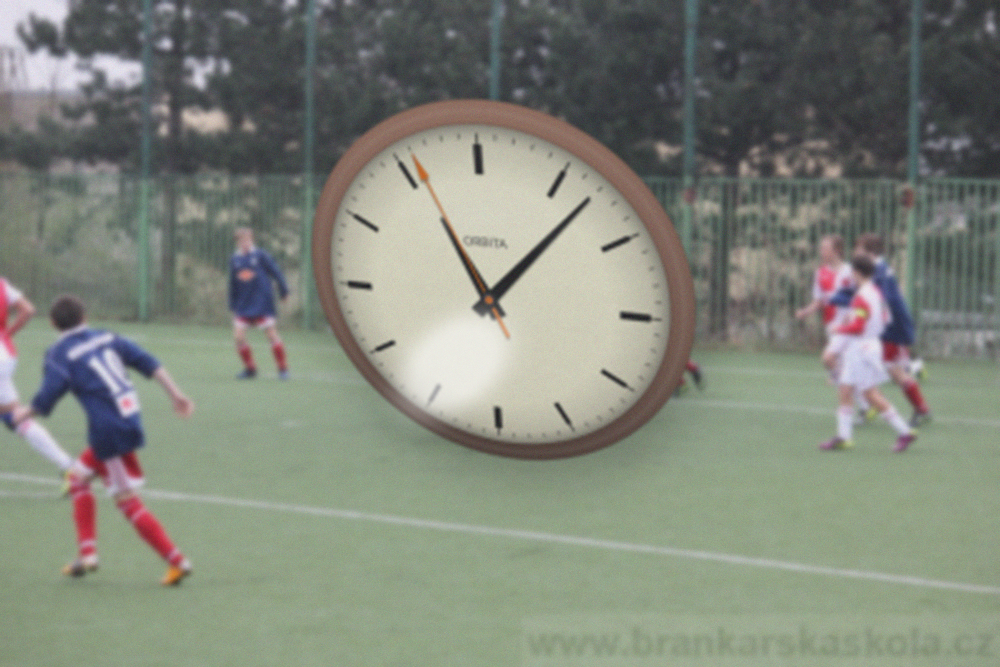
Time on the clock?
11:06:56
